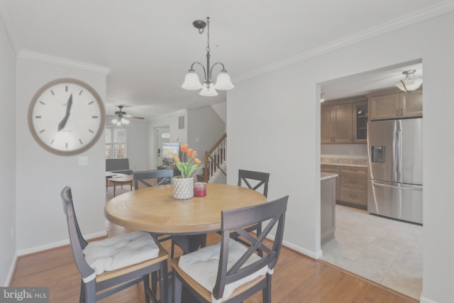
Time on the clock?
7:02
